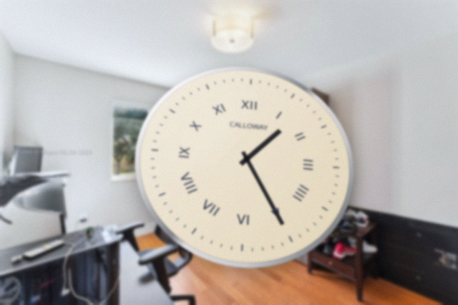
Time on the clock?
1:25
